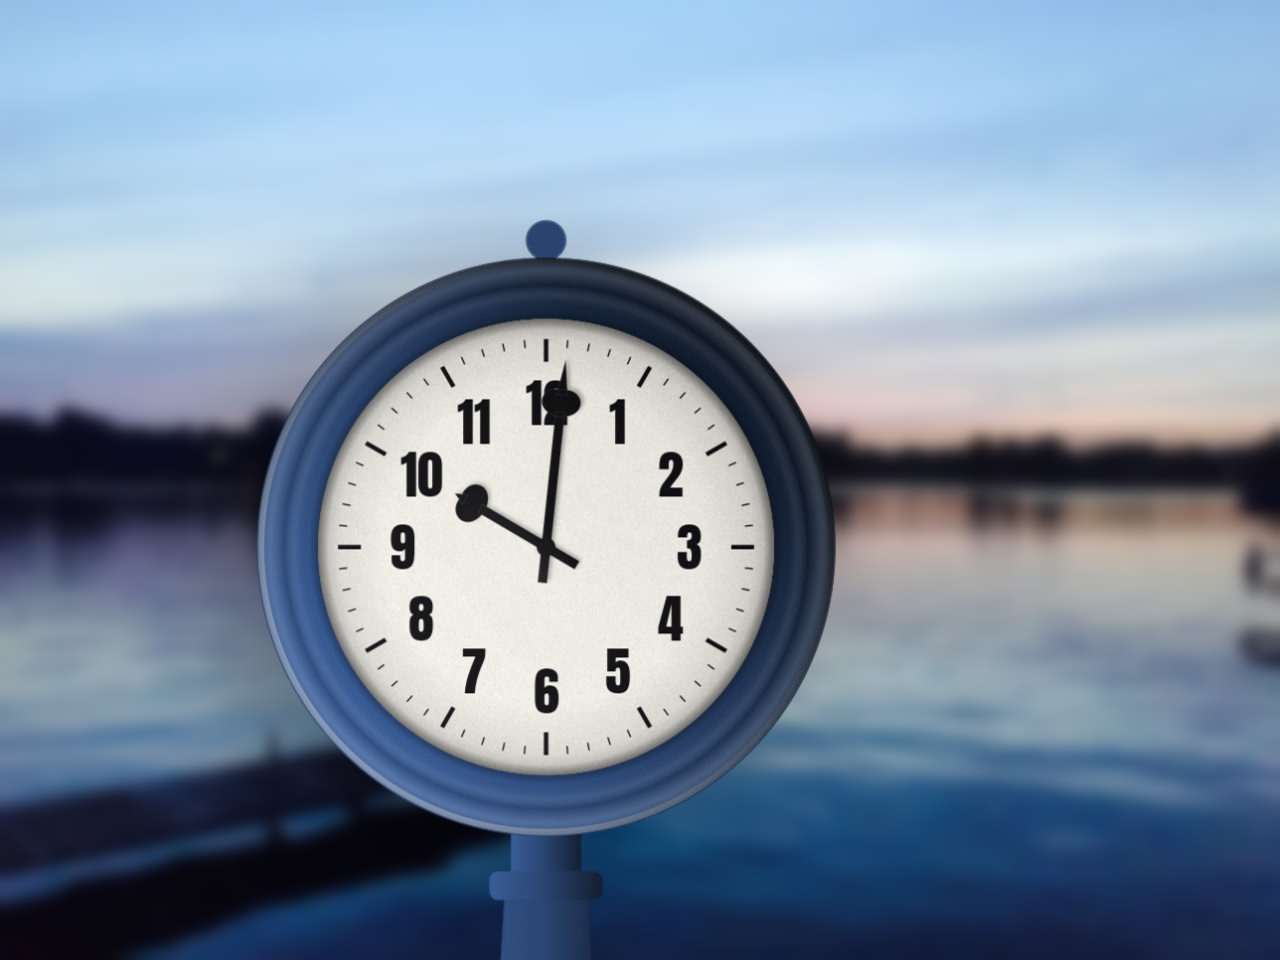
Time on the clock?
10:01
